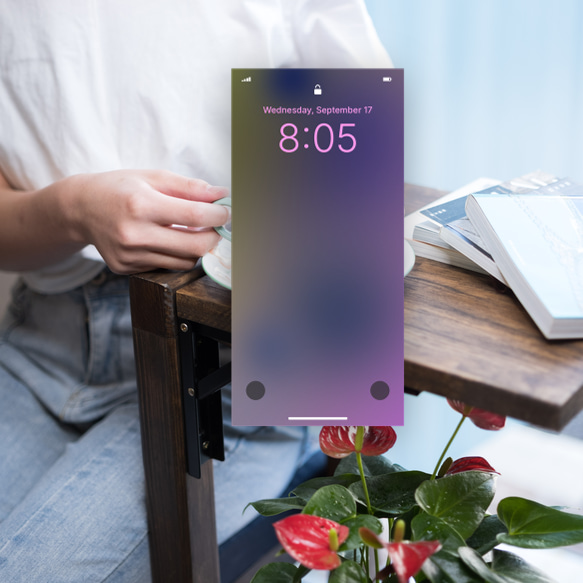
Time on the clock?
8:05
